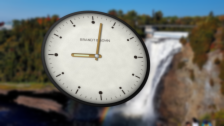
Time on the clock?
9:02
